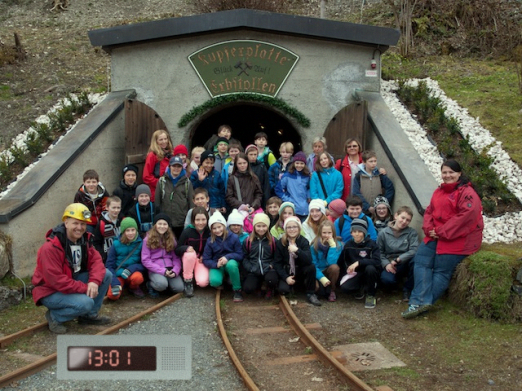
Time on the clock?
13:01
